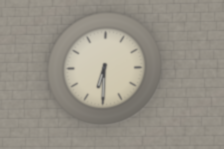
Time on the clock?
6:30
